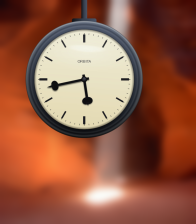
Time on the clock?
5:43
